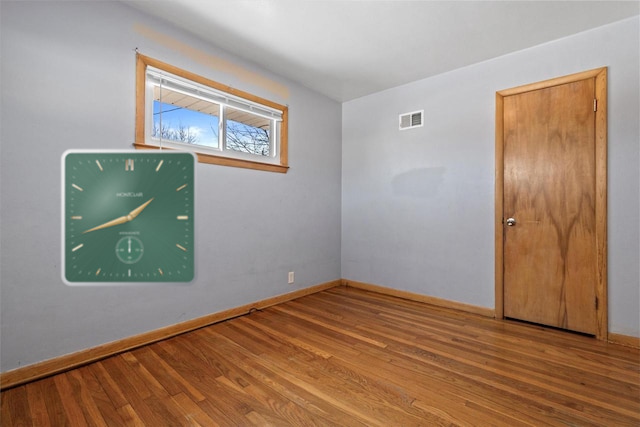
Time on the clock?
1:42
